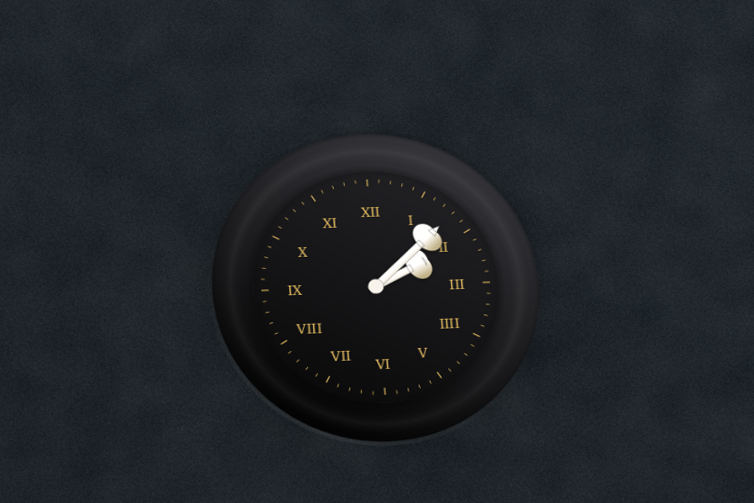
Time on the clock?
2:08
